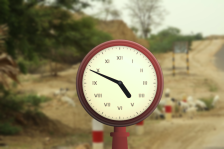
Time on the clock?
4:49
